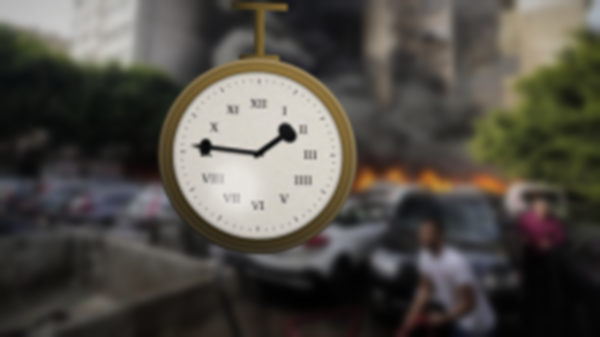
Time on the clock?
1:46
